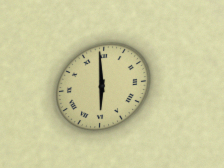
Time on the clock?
5:59
